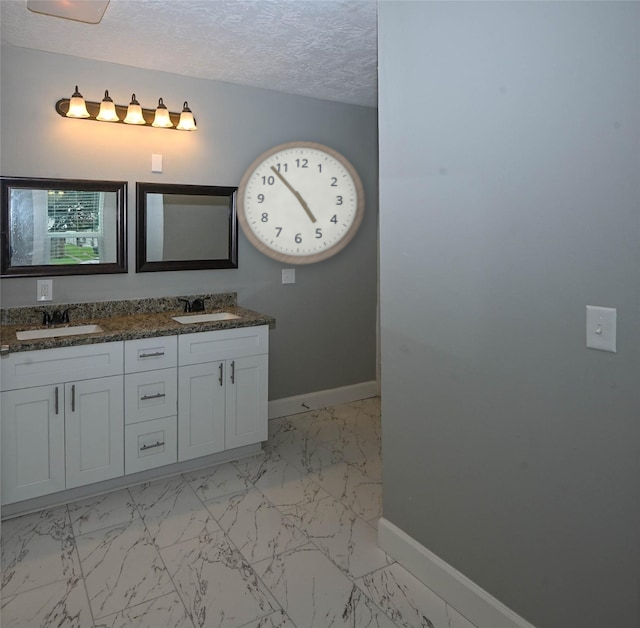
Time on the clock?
4:53
